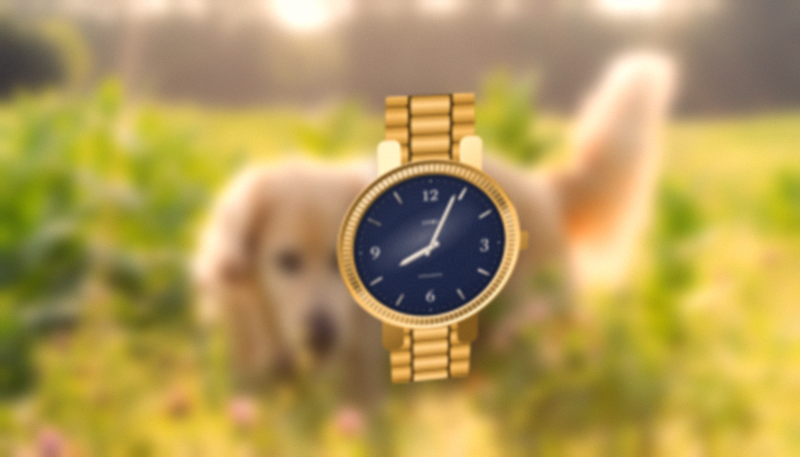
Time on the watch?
8:04
